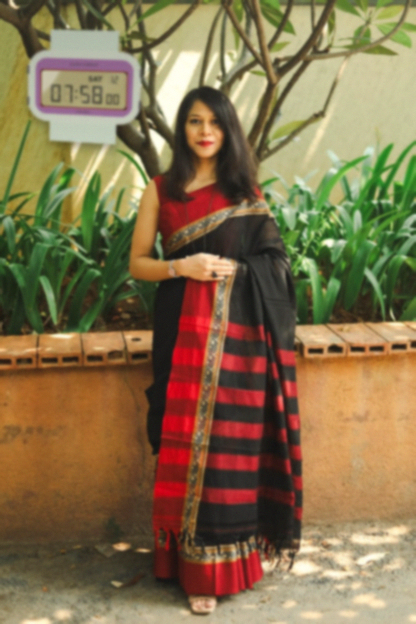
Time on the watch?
7:58
